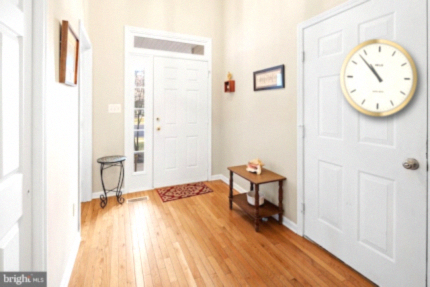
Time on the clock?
10:53
